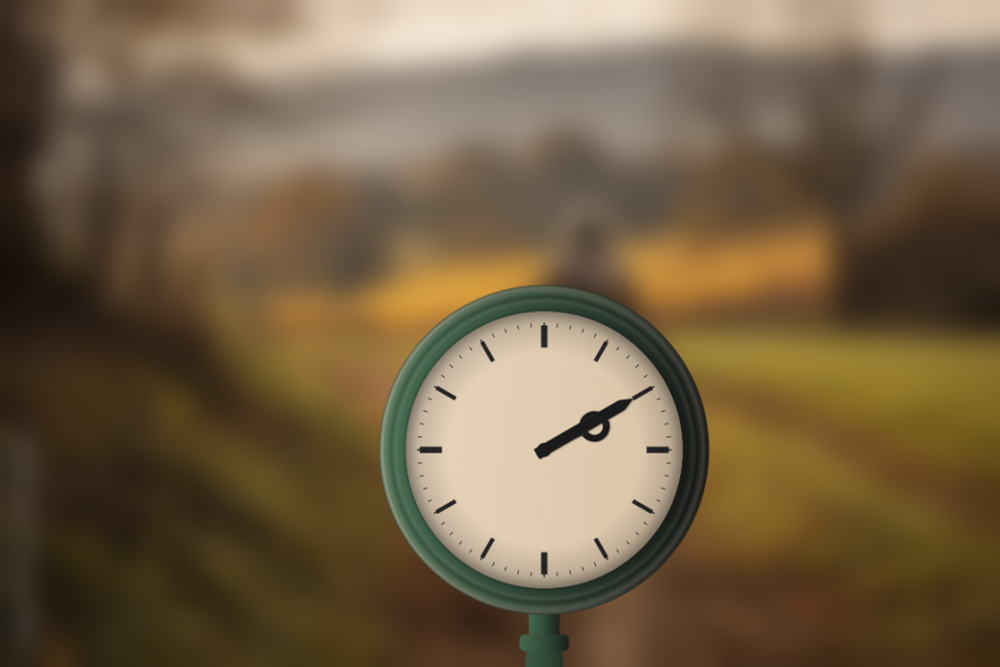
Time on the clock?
2:10
